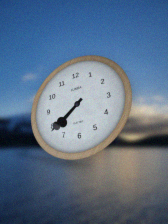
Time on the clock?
7:39
